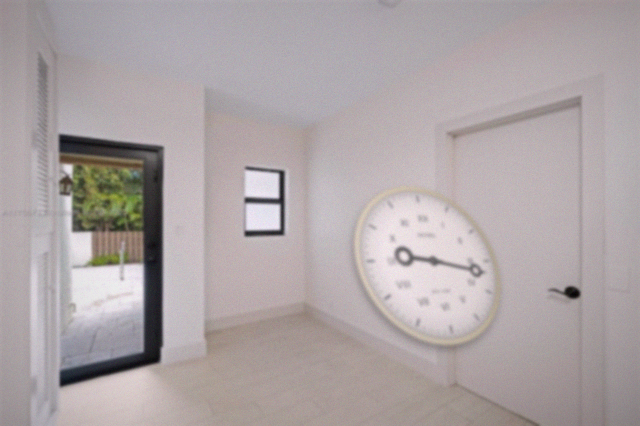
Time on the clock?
9:17
